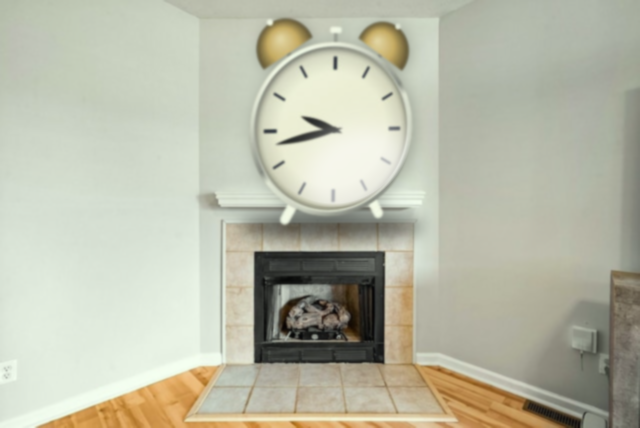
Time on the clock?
9:43
